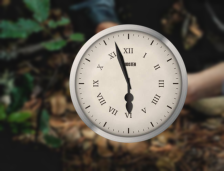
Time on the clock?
5:57
